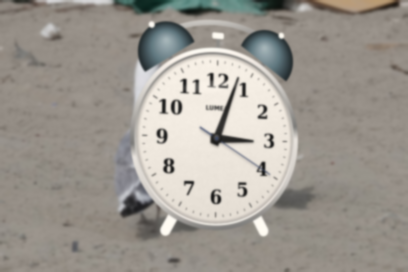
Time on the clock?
3:03:20
